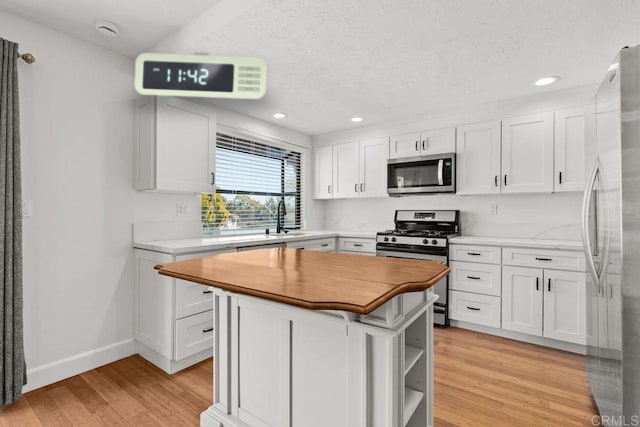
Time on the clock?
11:42
